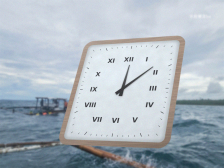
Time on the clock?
12:08
